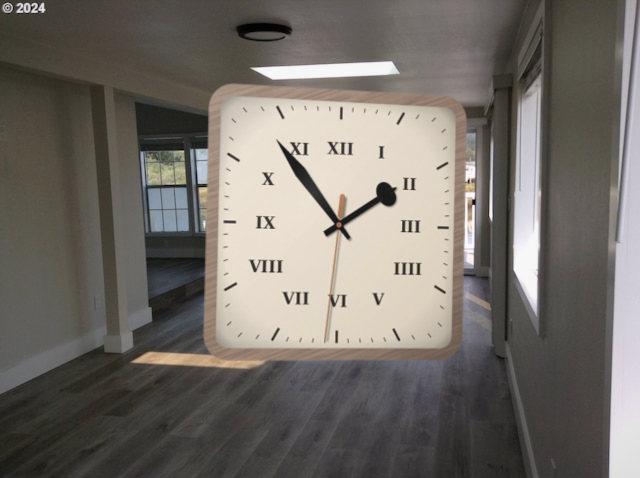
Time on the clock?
1:53:31
